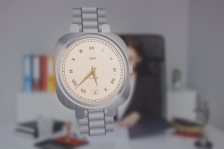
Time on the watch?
5:38
